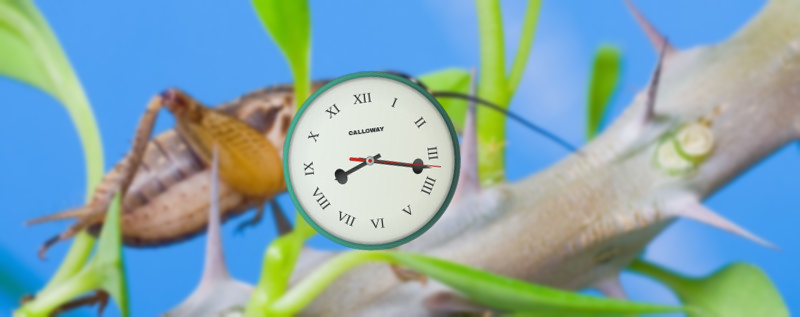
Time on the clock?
8:17:17
